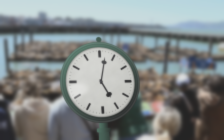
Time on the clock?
5:02
